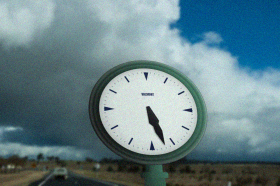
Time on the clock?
5:27
